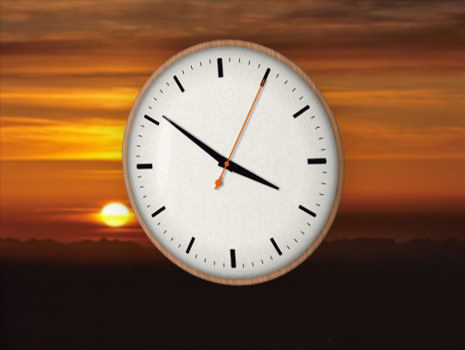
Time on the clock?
3:51:05
